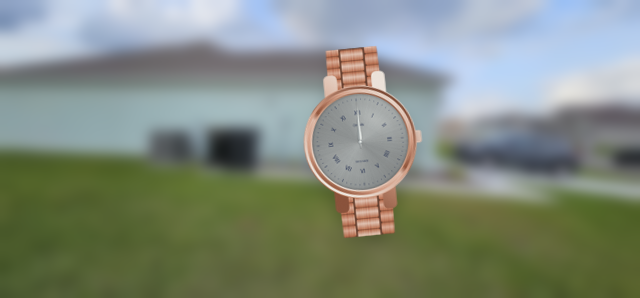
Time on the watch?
12:00
